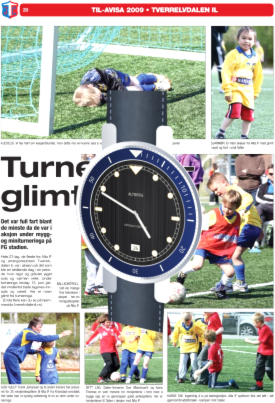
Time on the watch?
4:49
